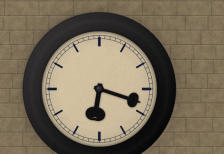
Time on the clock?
6:18
